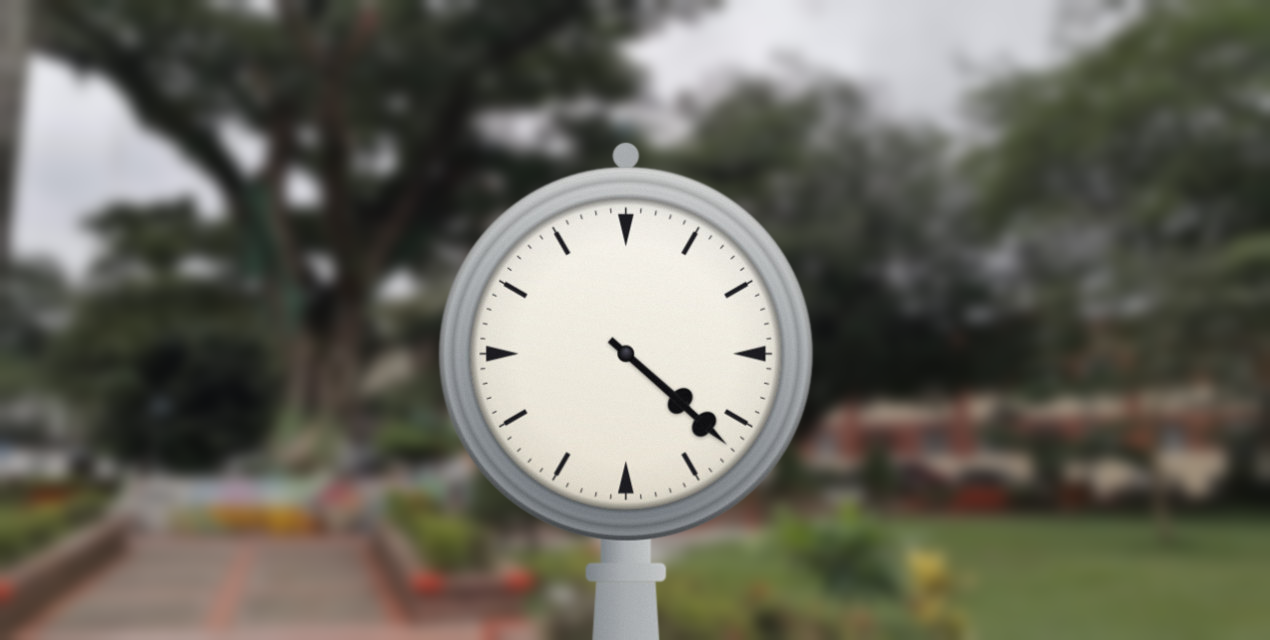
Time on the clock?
4:22
